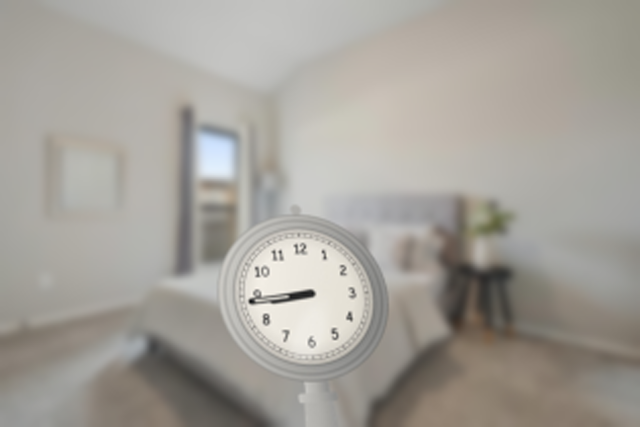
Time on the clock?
8:44
